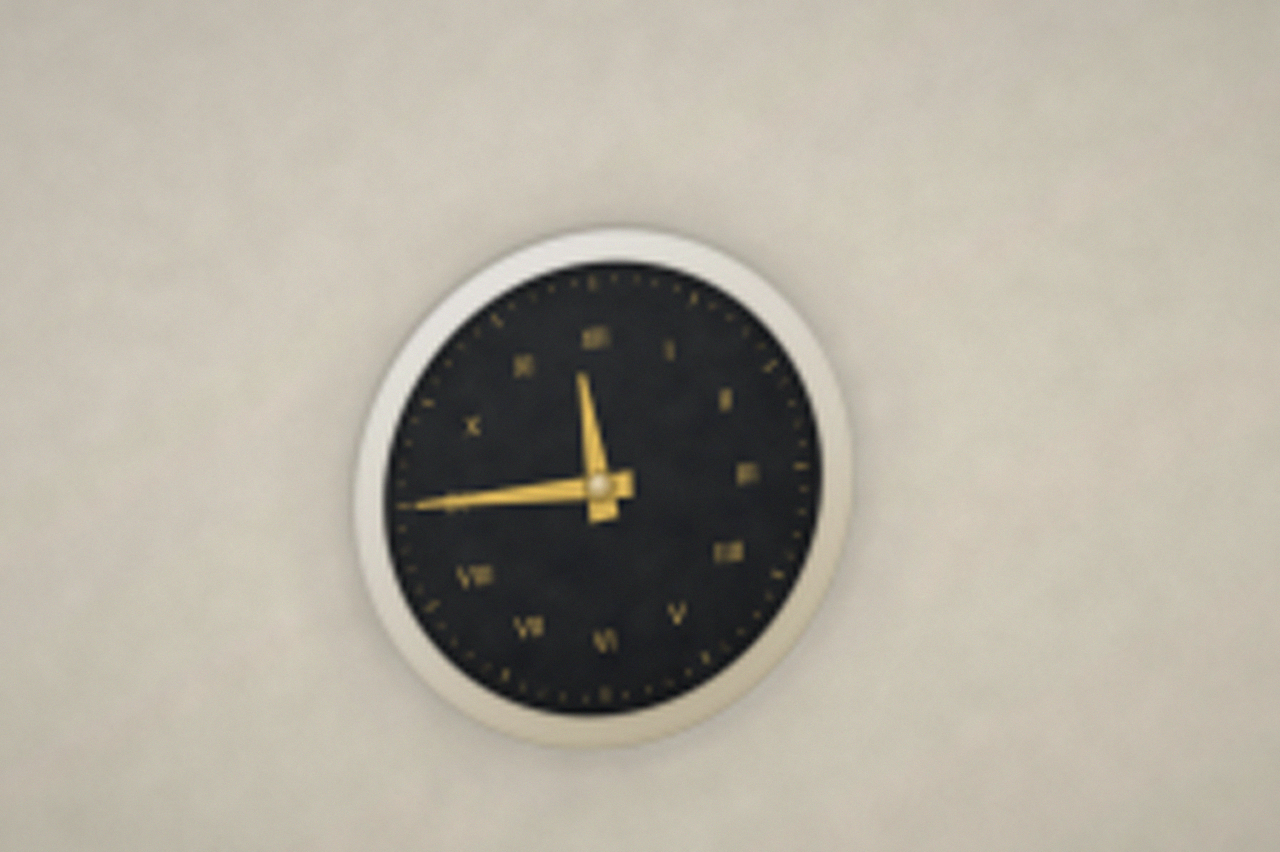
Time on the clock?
11:45
